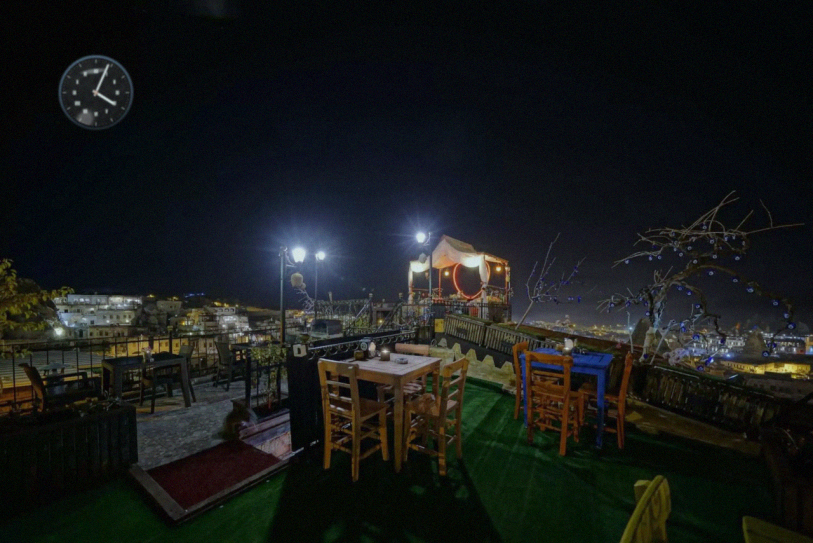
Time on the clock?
4:04
